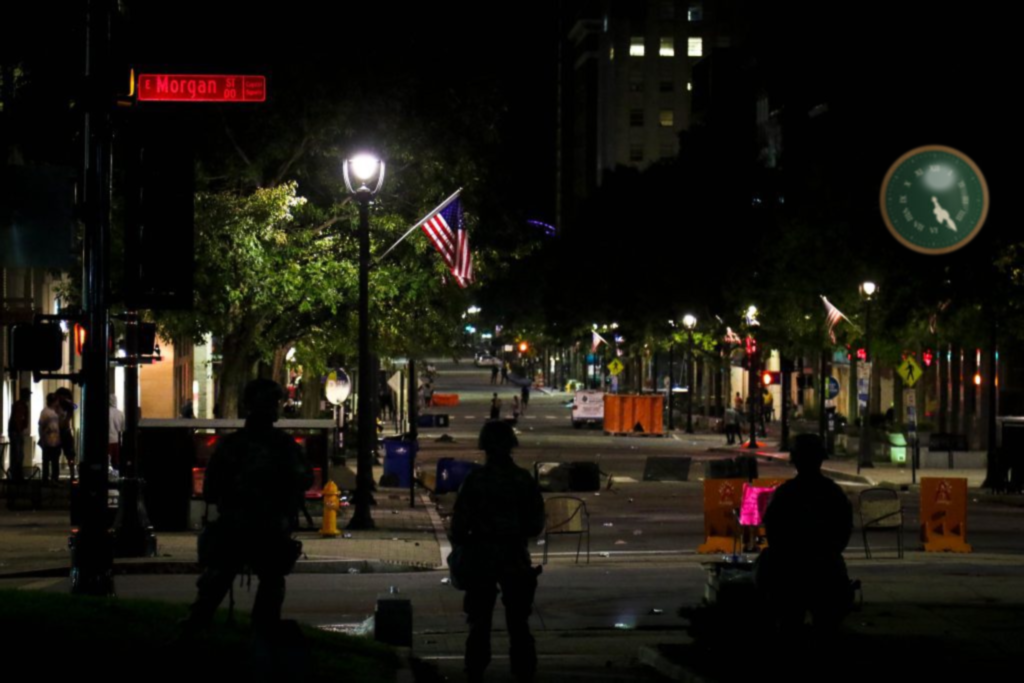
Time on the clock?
5:24
